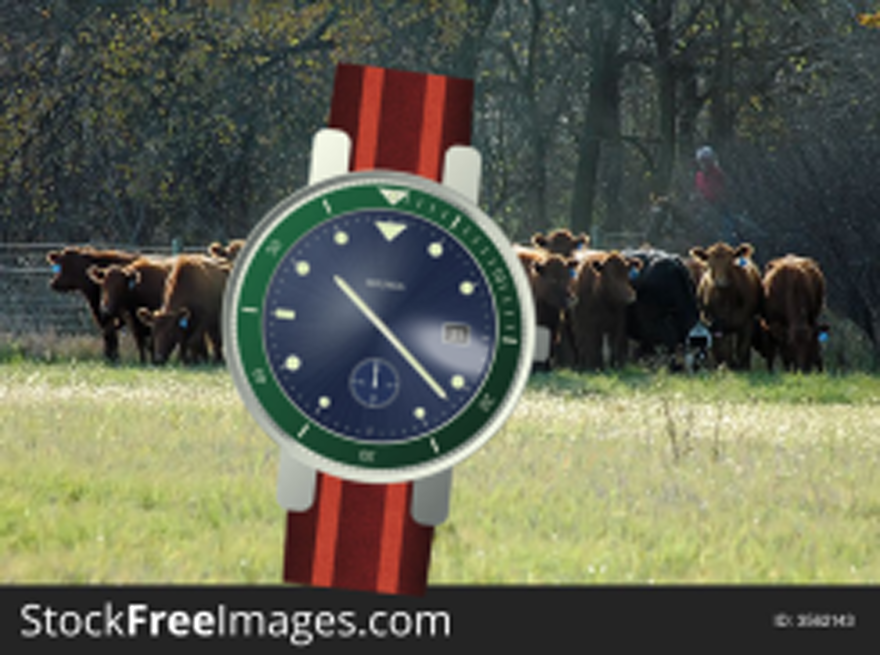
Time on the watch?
10:22
